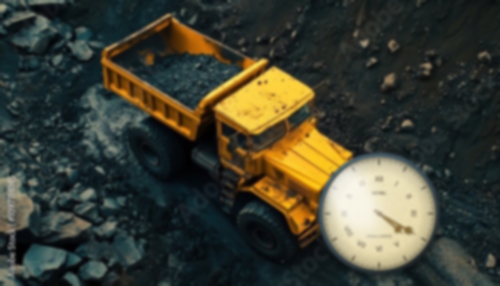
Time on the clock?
4:20
